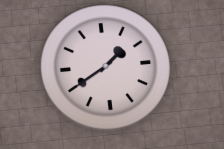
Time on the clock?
1:40
